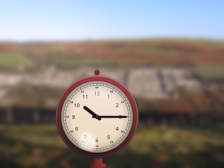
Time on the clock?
10:15
